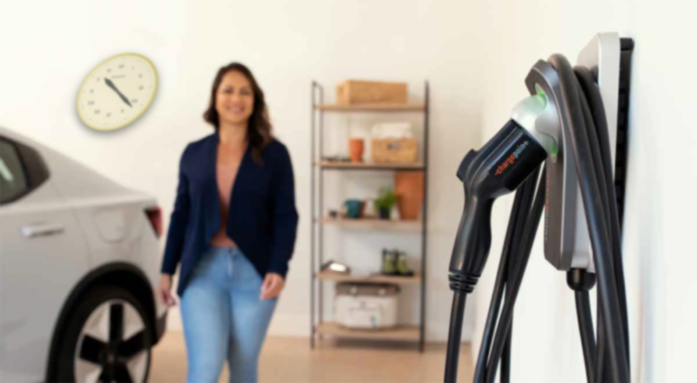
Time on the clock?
10:22
